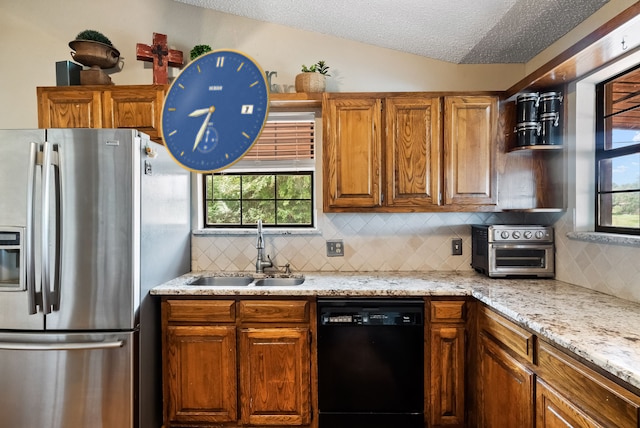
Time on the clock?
8:33
